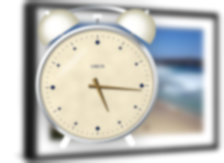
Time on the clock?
5:16
